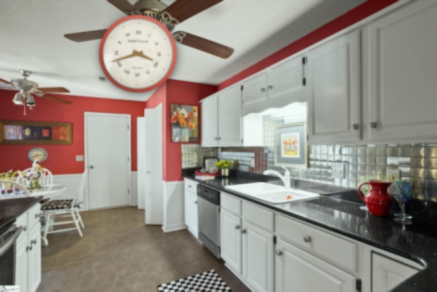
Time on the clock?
3:42
